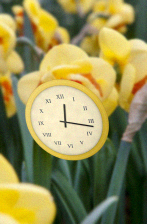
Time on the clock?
12:17
